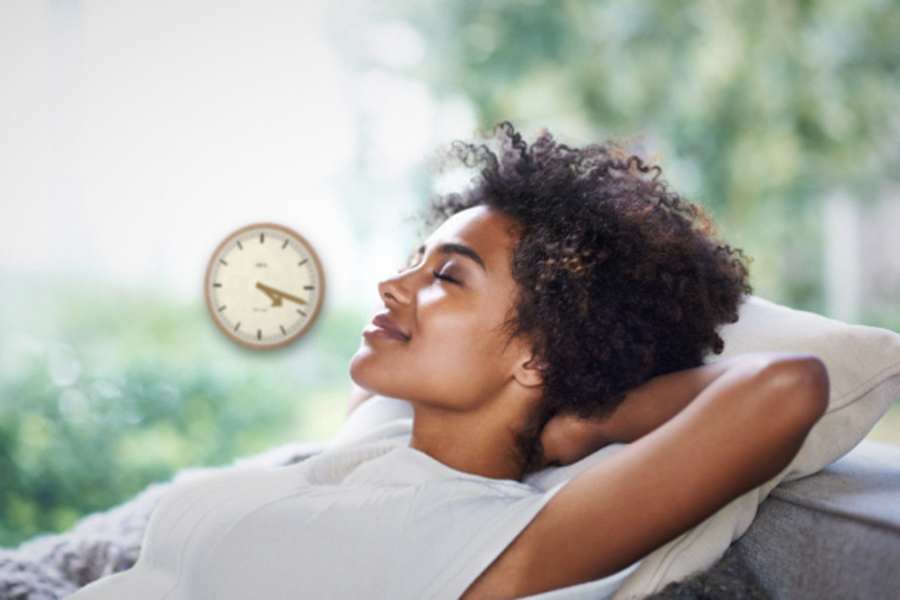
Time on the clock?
4:18
